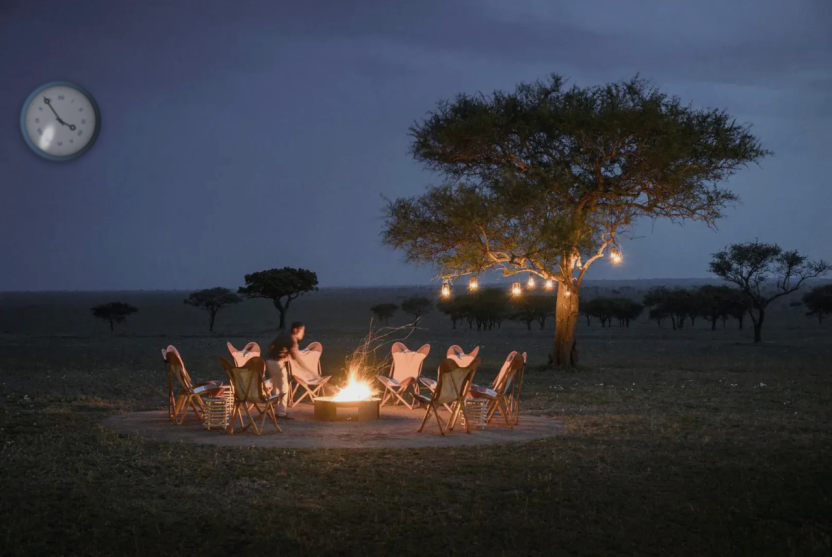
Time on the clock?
3:54
